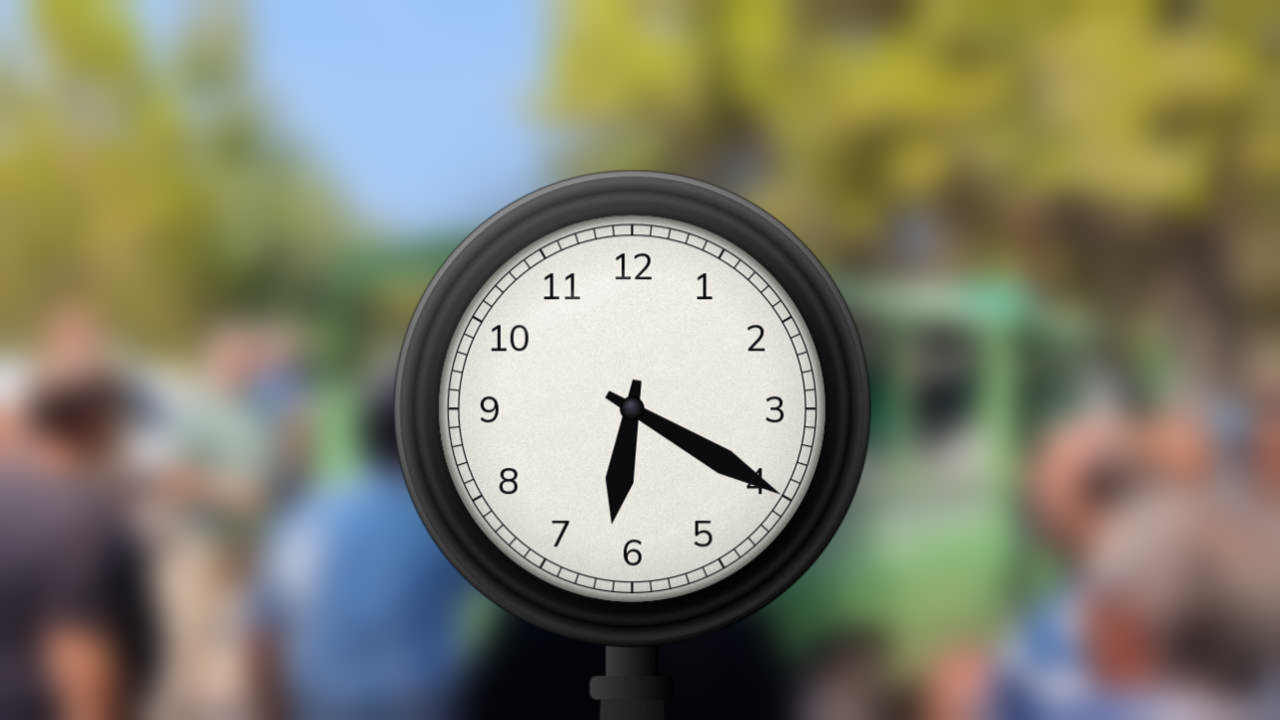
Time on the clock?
6:20
